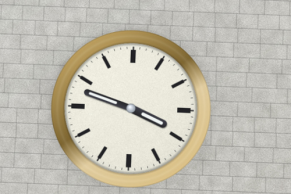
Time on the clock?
3:48
